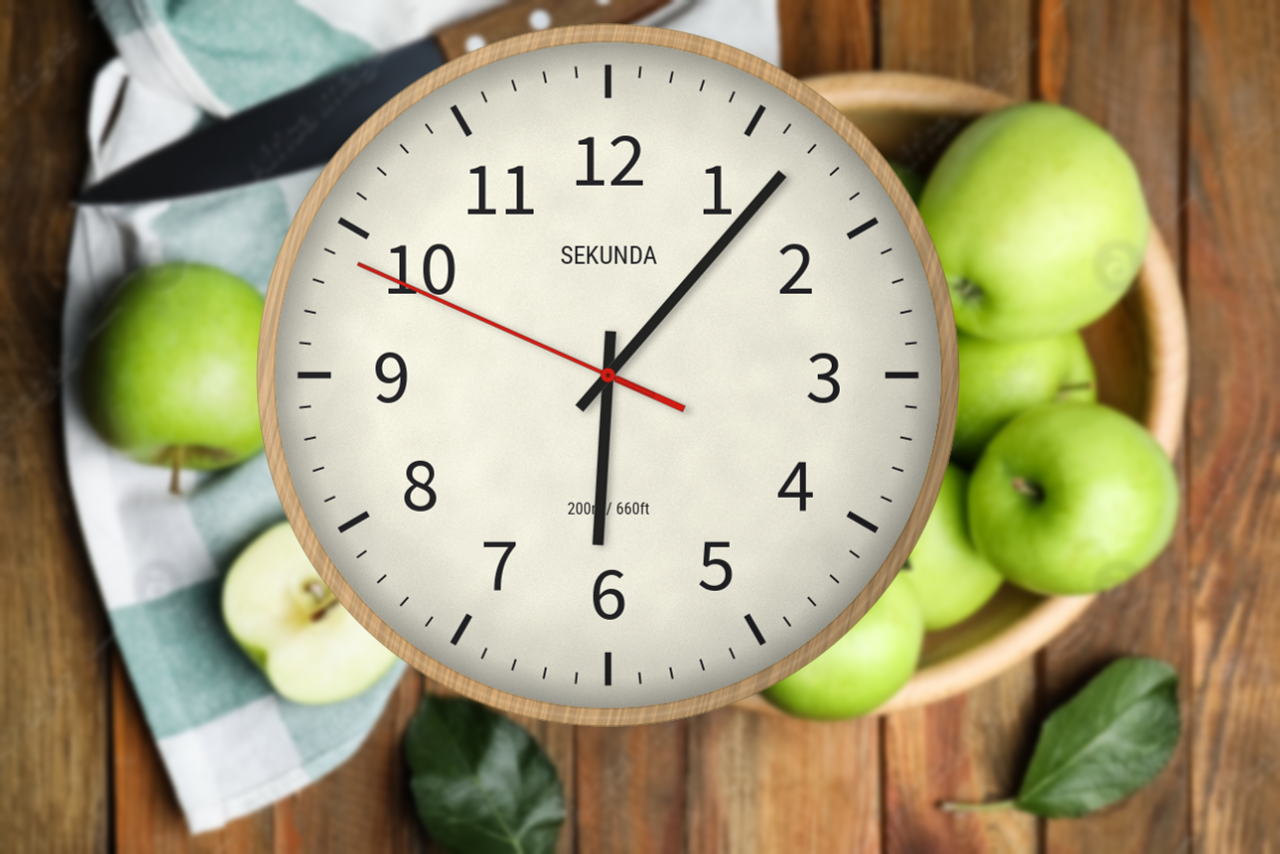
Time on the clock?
6:06:49
